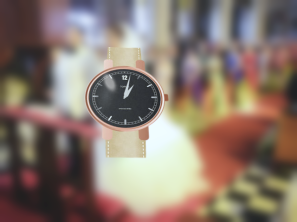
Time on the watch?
1:02
